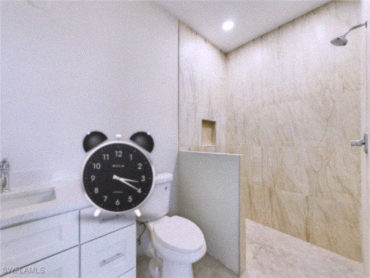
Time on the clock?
3:20
